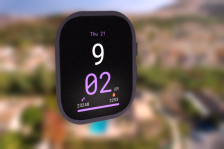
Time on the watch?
9:02
